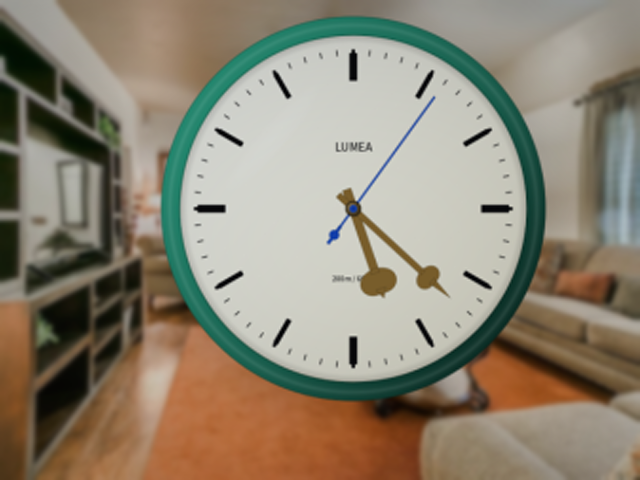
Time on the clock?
5:22:06
